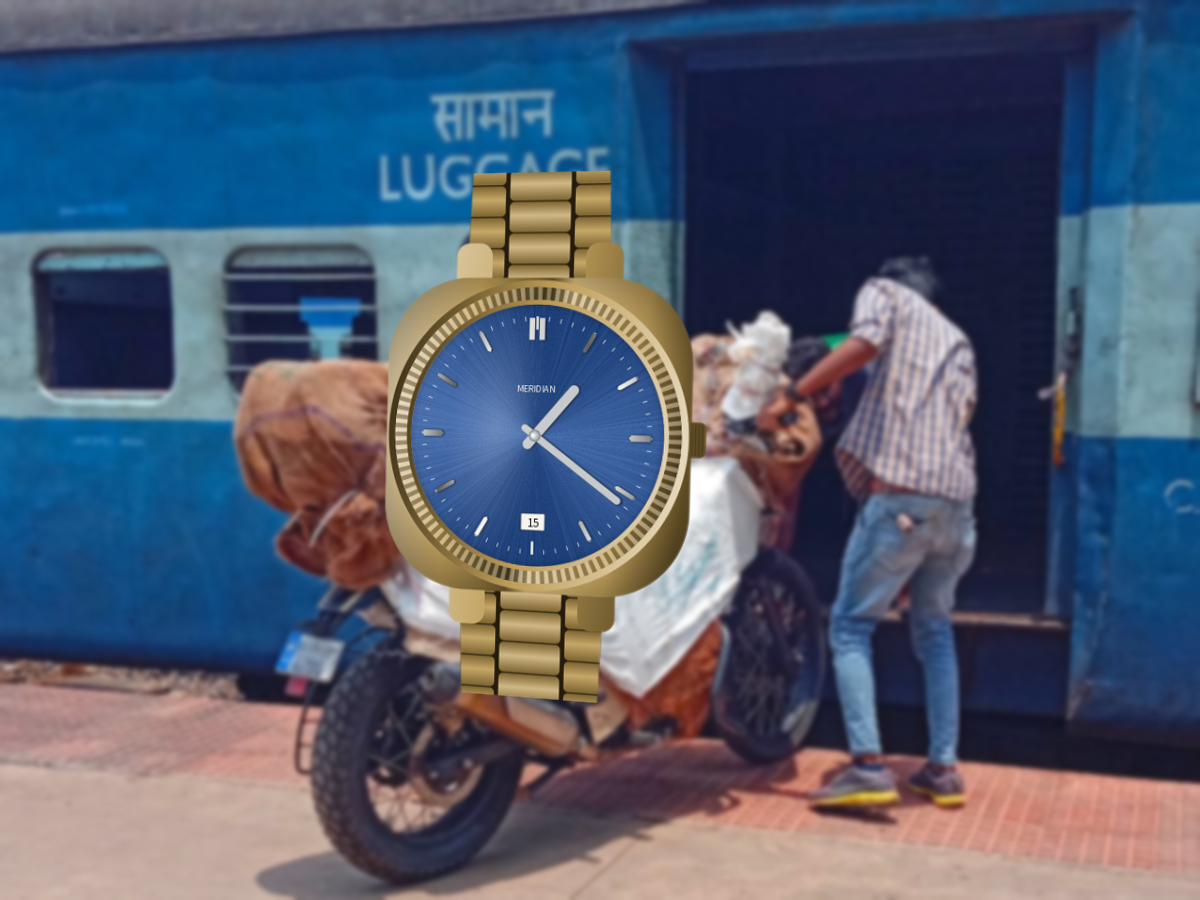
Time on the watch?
1:21
